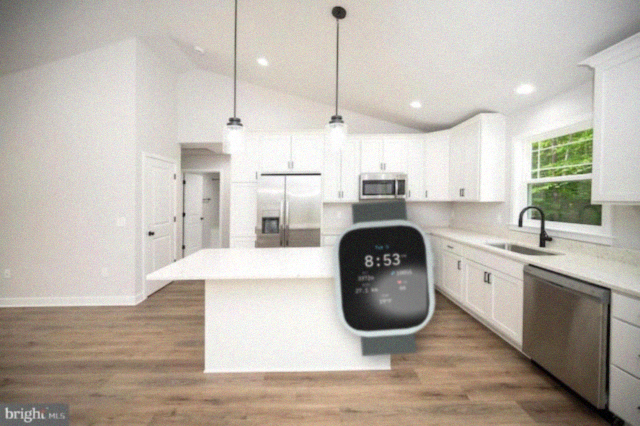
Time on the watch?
8:53
